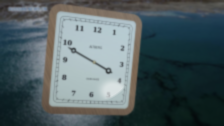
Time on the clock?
3:49
